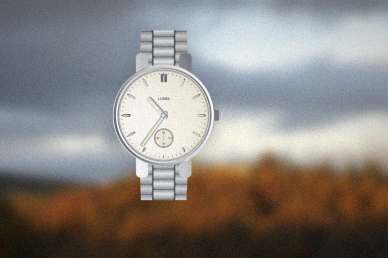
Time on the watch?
10:36
